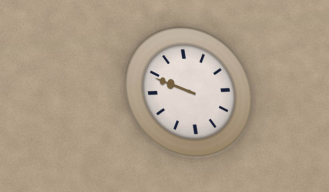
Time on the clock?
9:49
